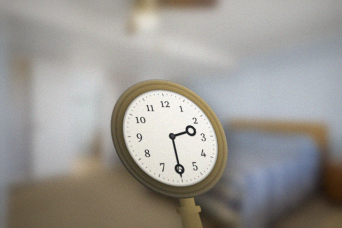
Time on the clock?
2:30
